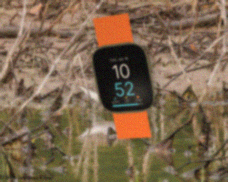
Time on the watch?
10:52
